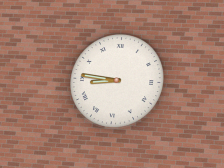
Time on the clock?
8:46
